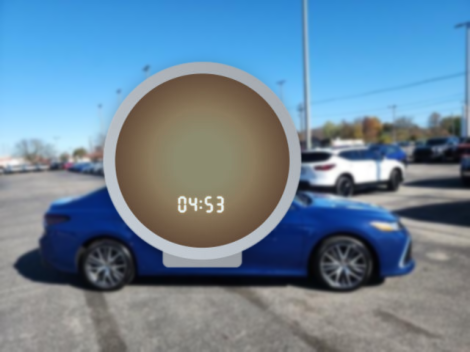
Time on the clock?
4:53
